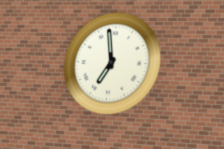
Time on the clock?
6:58
